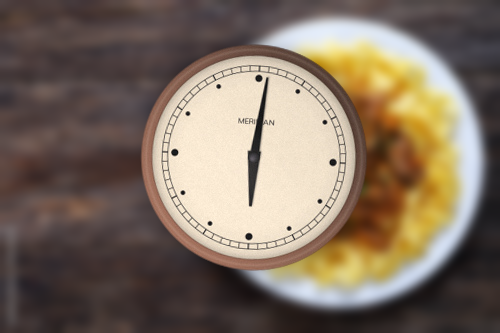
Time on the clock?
6:01
